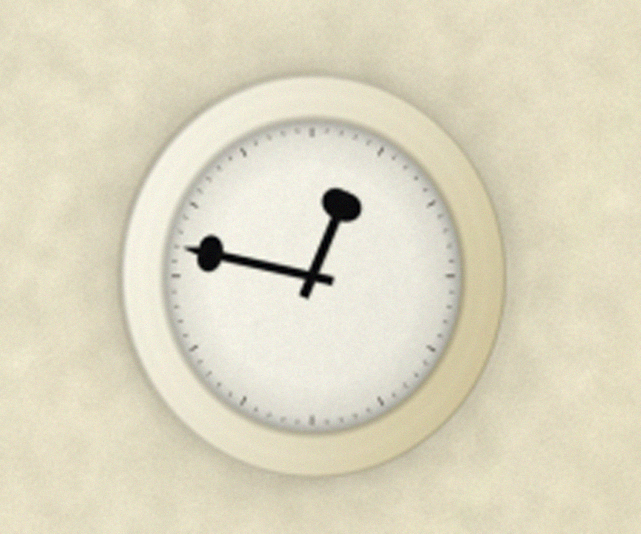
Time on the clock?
12:47
